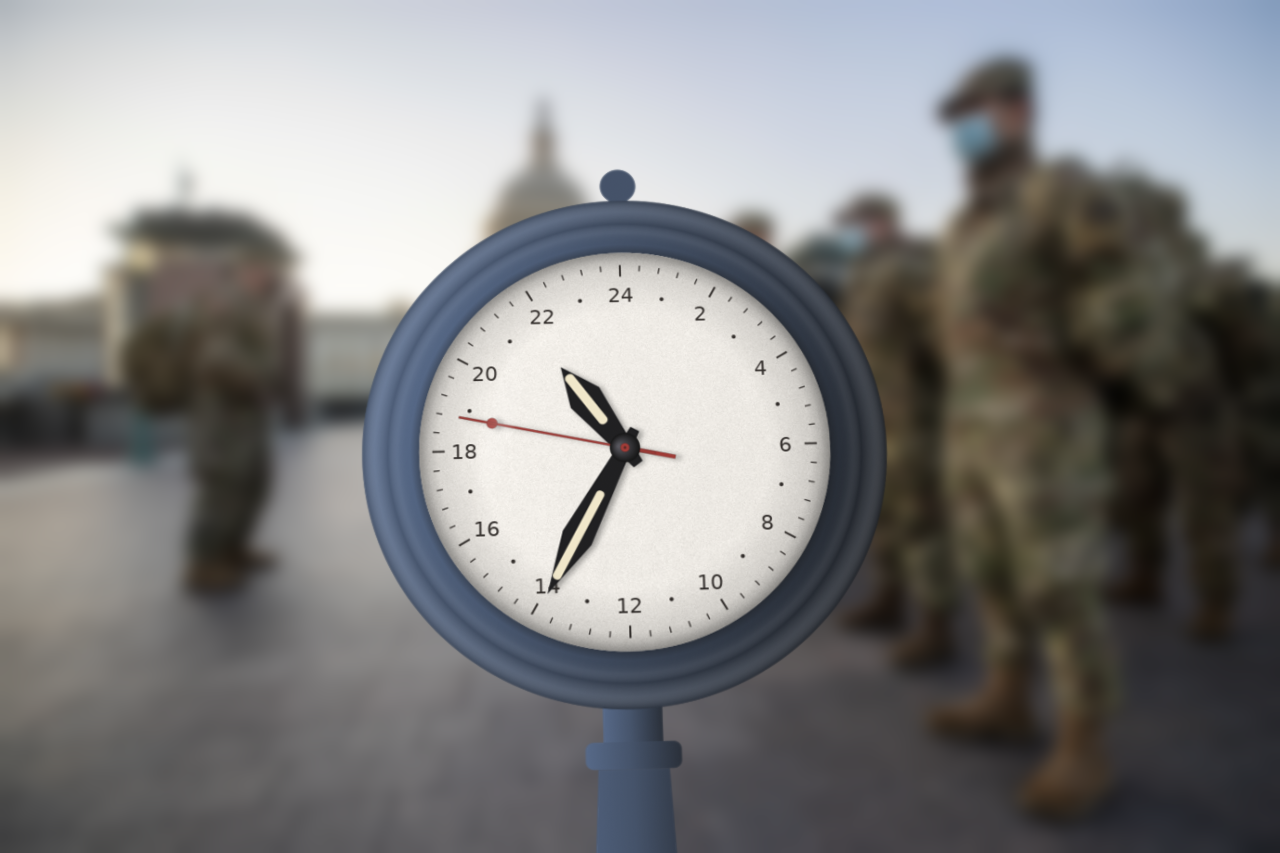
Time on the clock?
21:34:47
